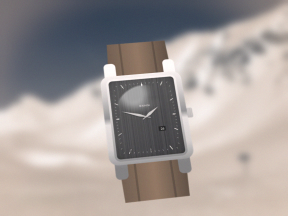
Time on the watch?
1:48
